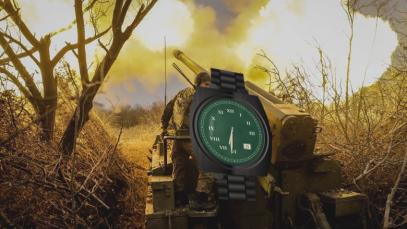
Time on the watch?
6:31
